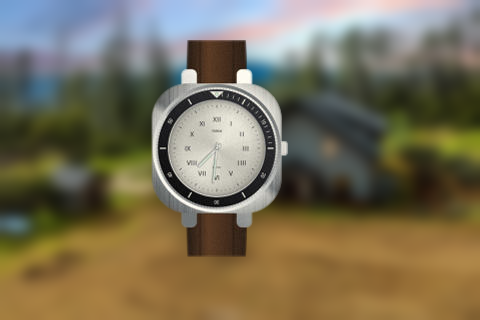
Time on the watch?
7:31
